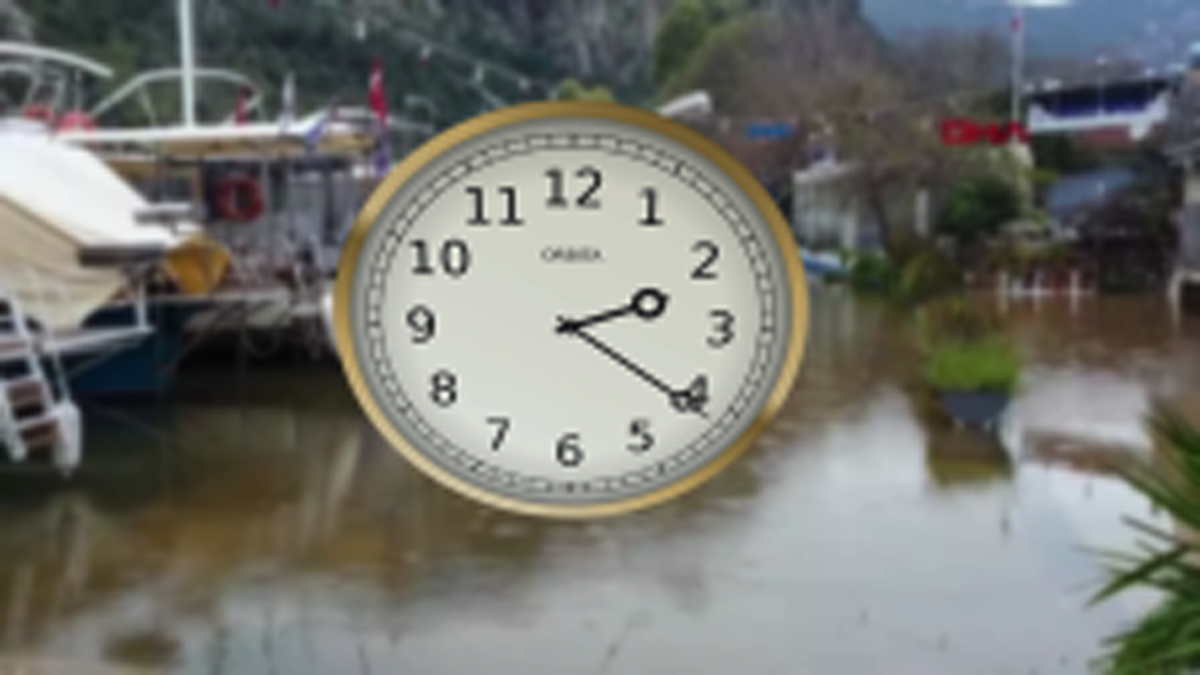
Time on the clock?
2:21
